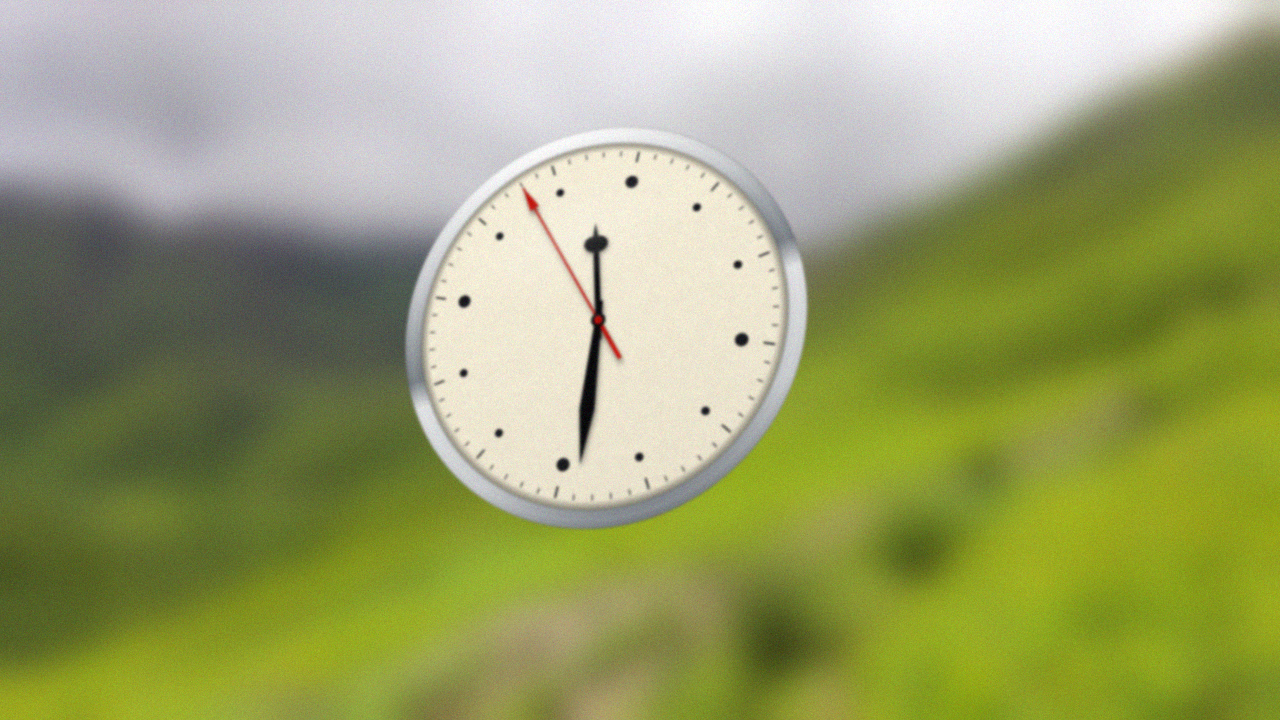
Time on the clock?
11:28:53
